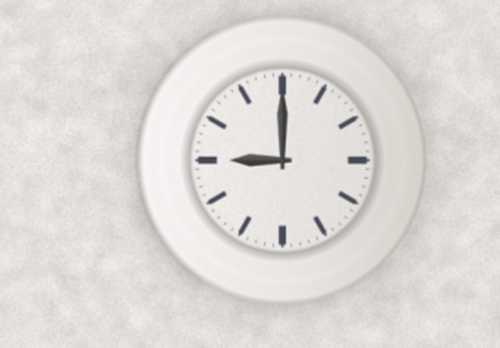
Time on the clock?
9:00
